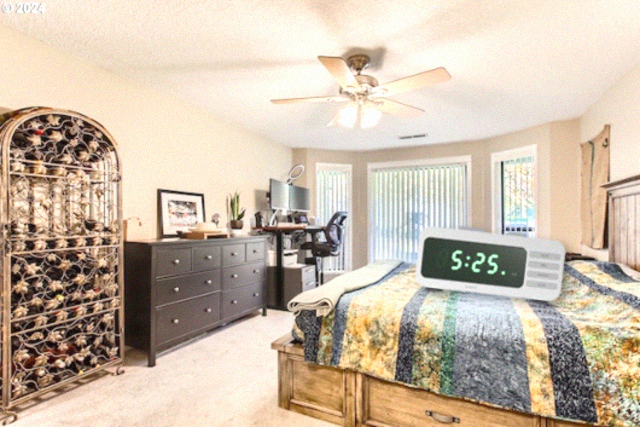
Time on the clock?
5:25
